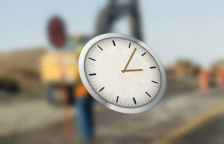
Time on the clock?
3:07
